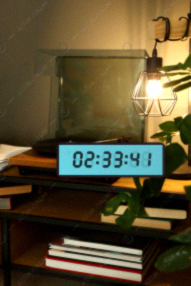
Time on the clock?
2:33:41
